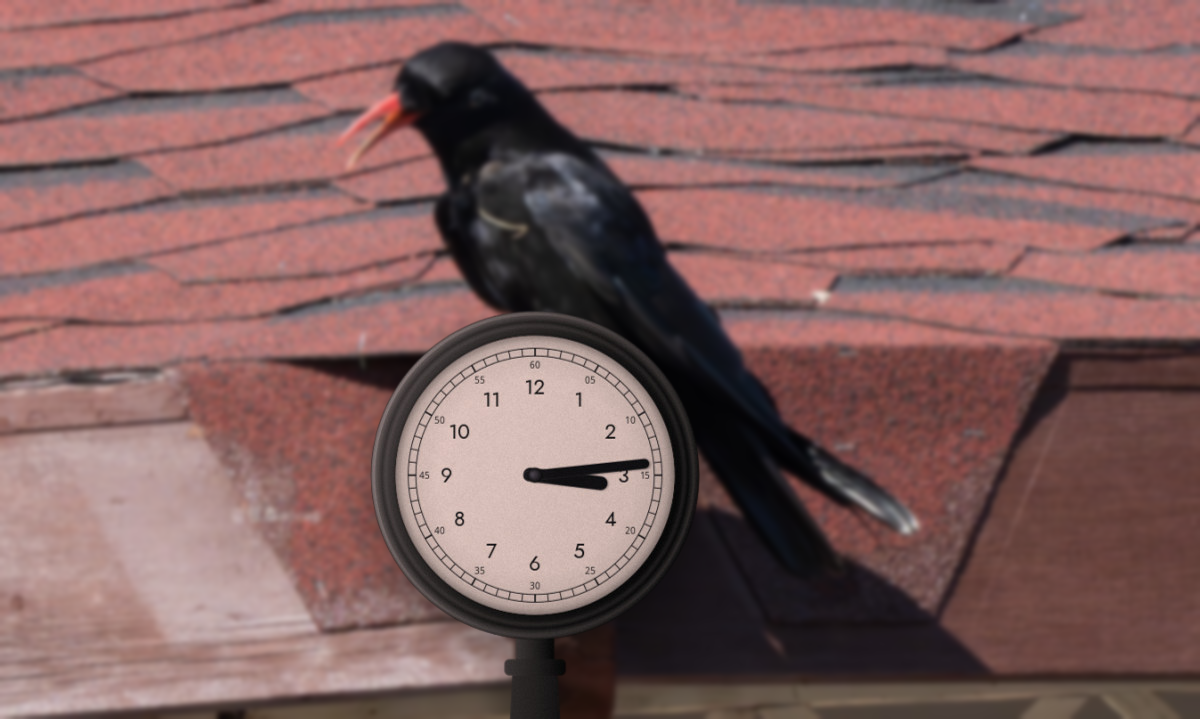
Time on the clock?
3:14
